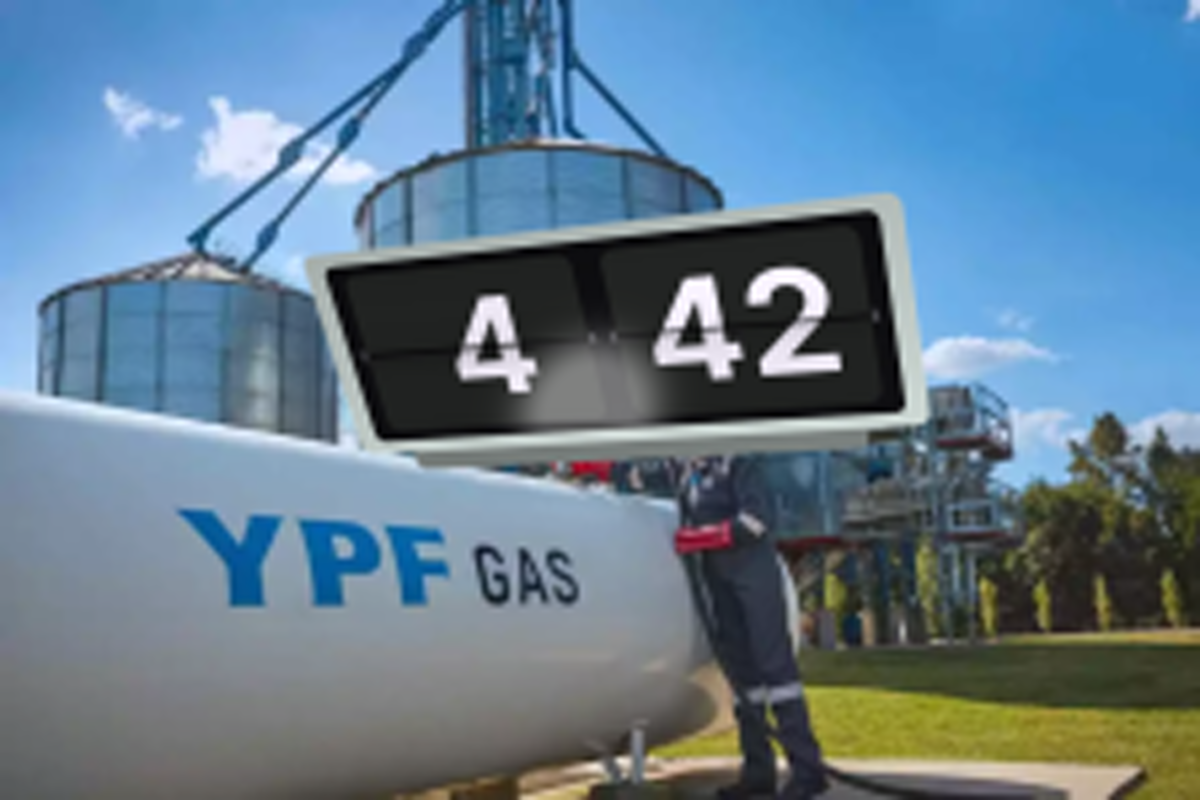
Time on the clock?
4:42
